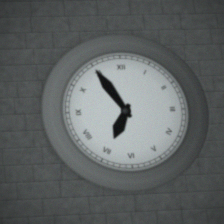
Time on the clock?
6:55
